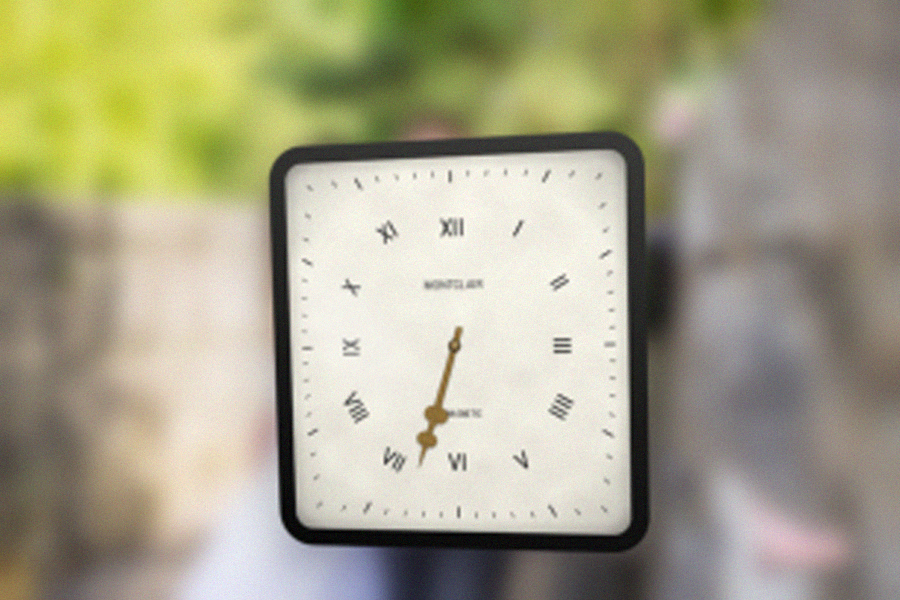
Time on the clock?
6:33
